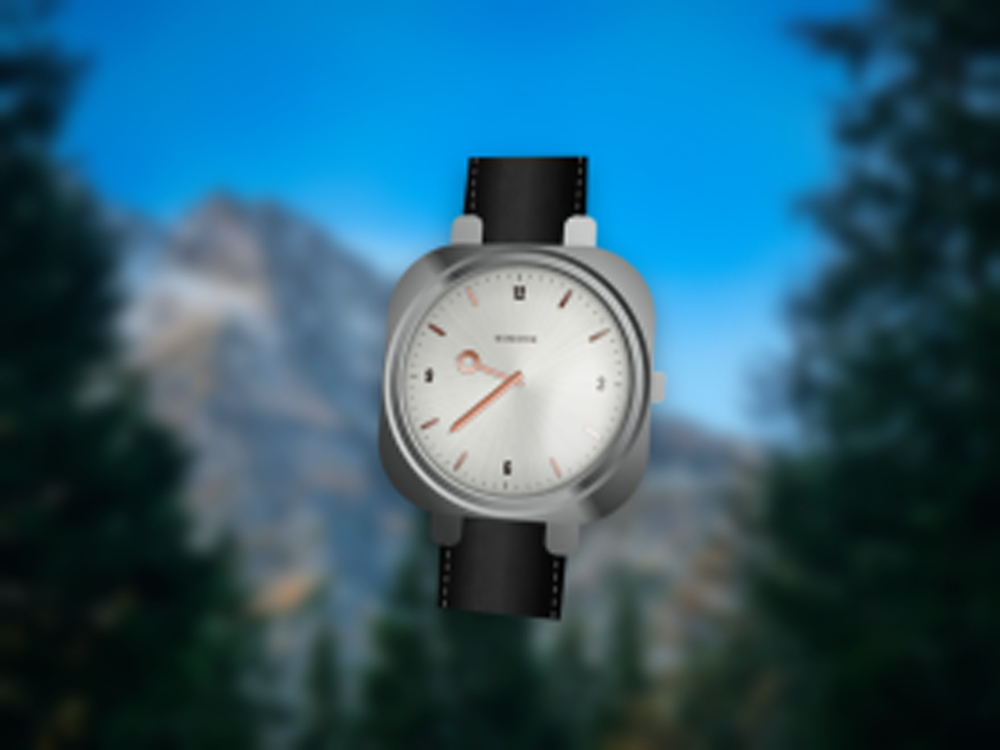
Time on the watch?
9:38
